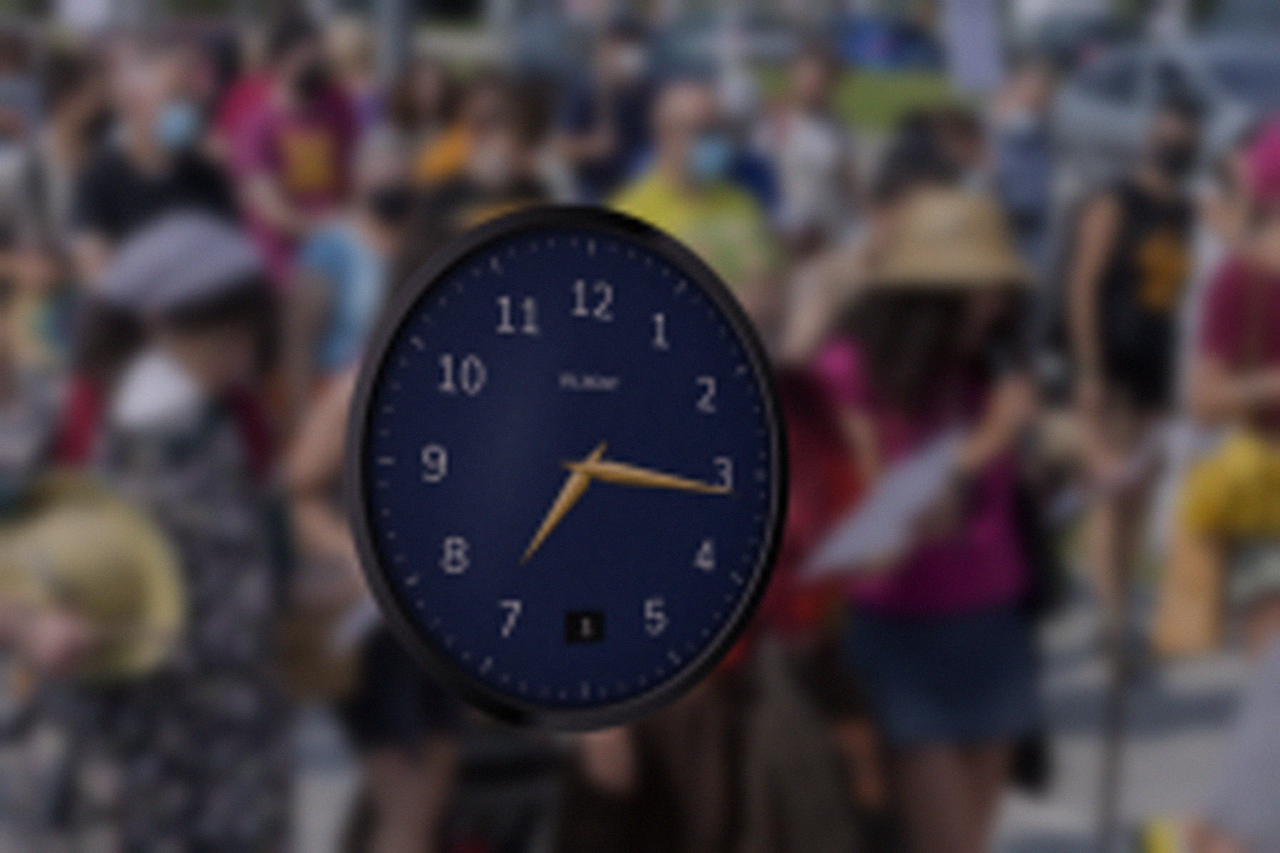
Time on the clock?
7:16
